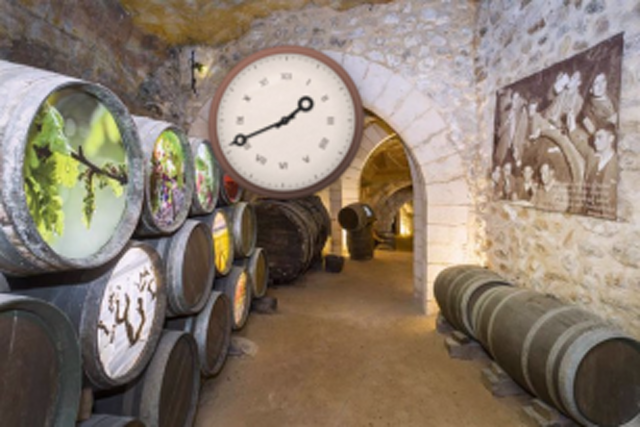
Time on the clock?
1:41
